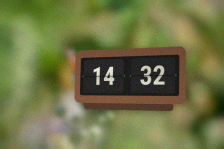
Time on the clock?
14:32
